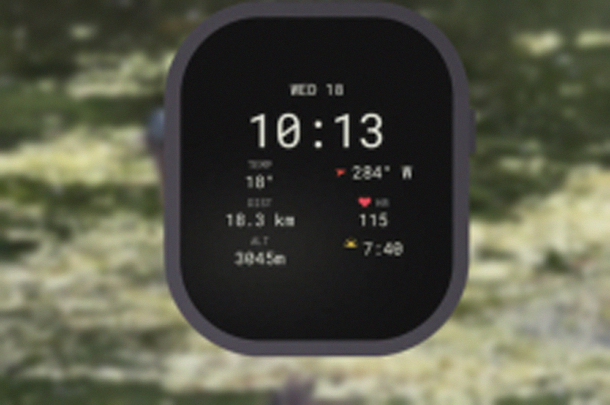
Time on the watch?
10:13
